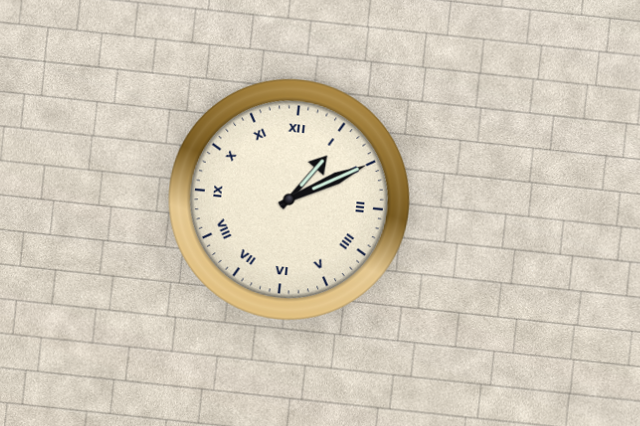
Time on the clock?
1:10
